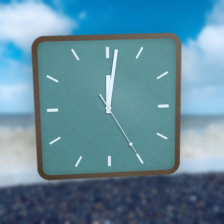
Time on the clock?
12:01:25
